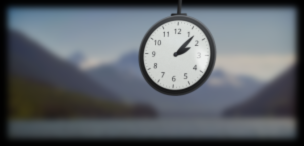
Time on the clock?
2:07
